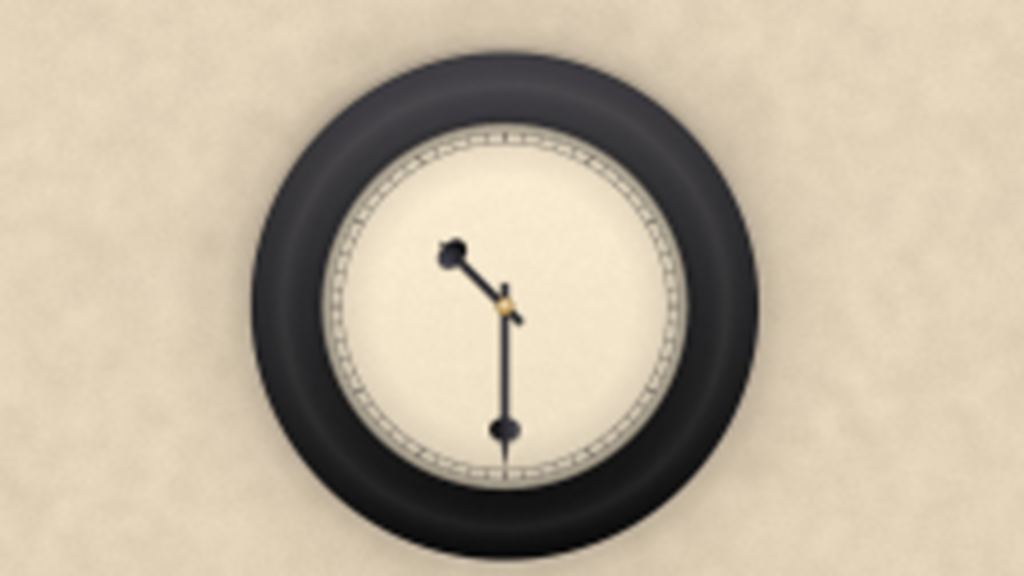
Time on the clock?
10:30
